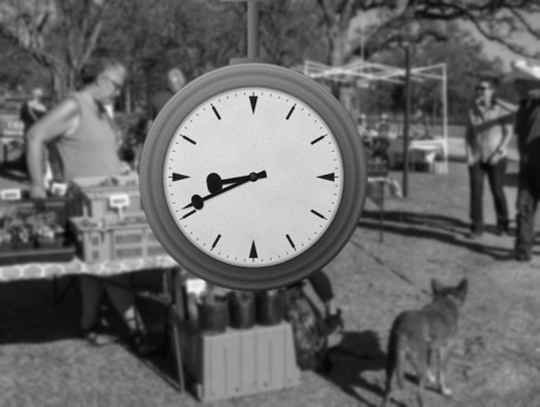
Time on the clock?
8:41
